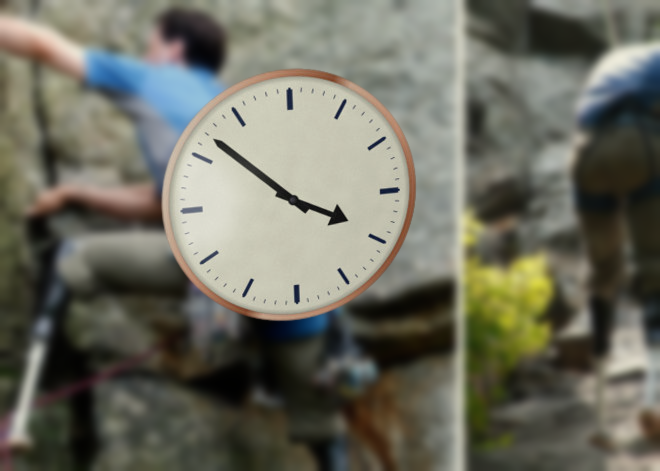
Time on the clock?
3:52
